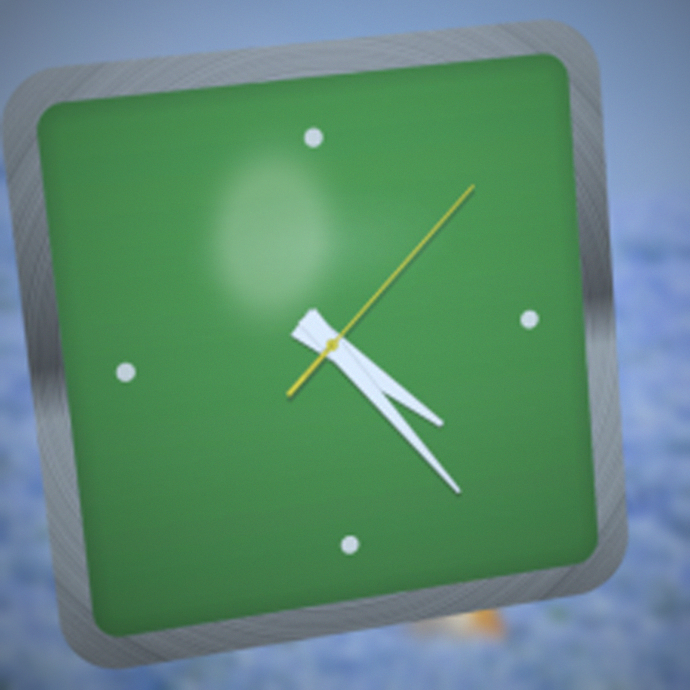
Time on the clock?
4:24:08
